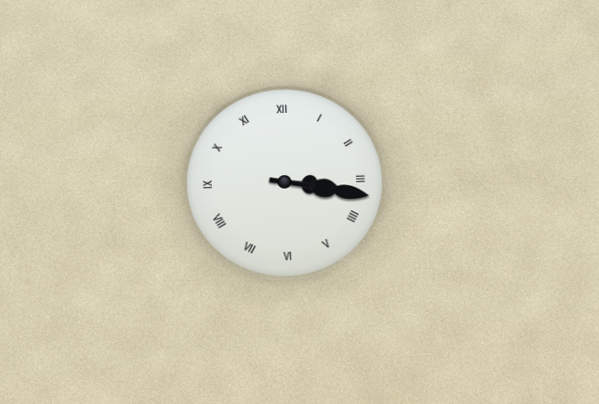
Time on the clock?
3:17
